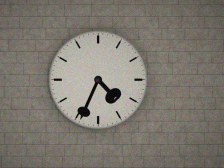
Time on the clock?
4:34
